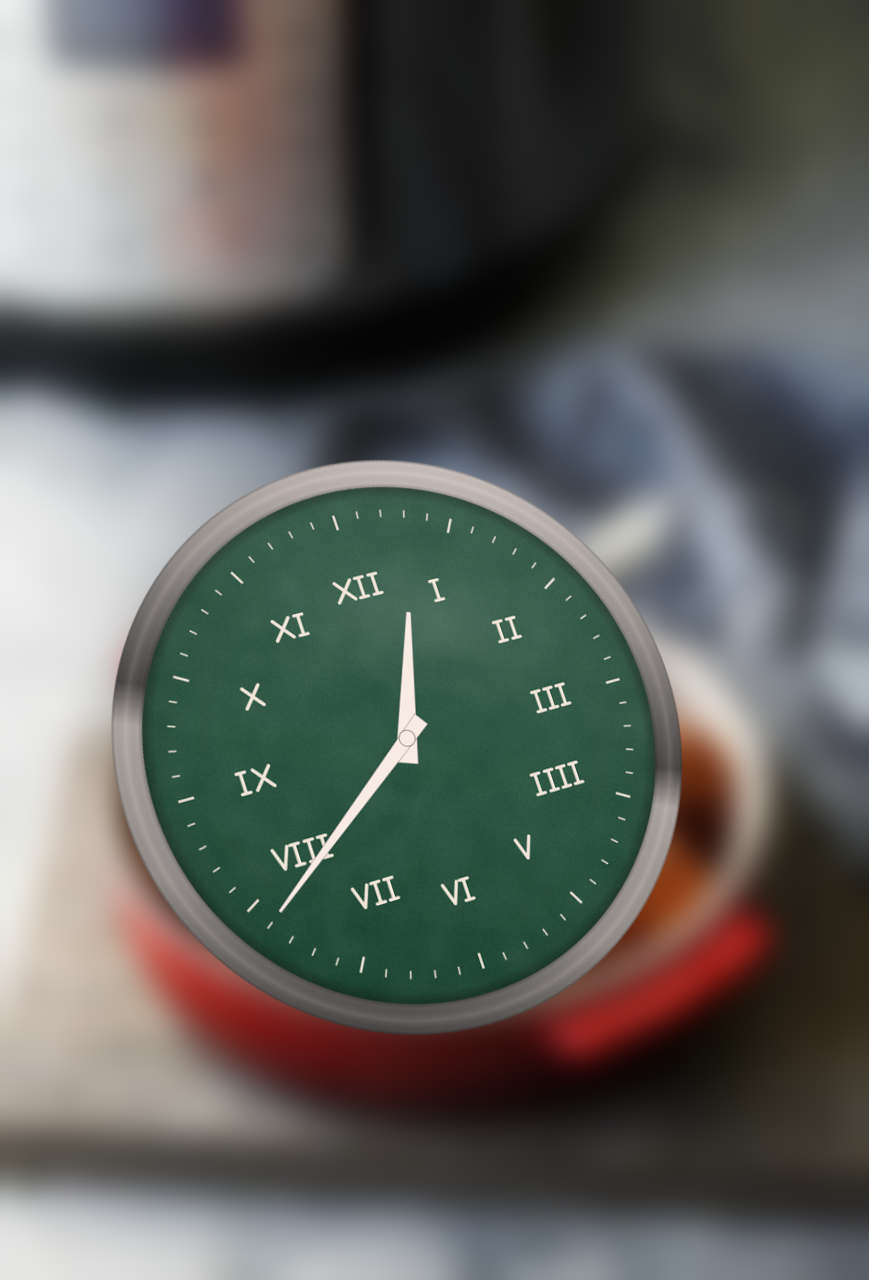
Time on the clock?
12:39
